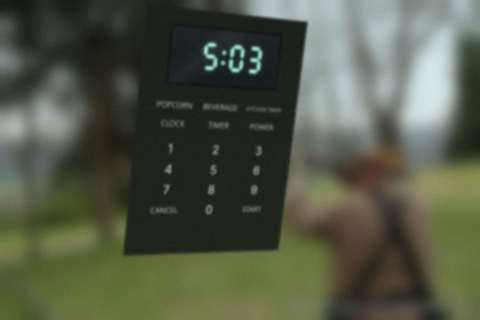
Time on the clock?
5:03
